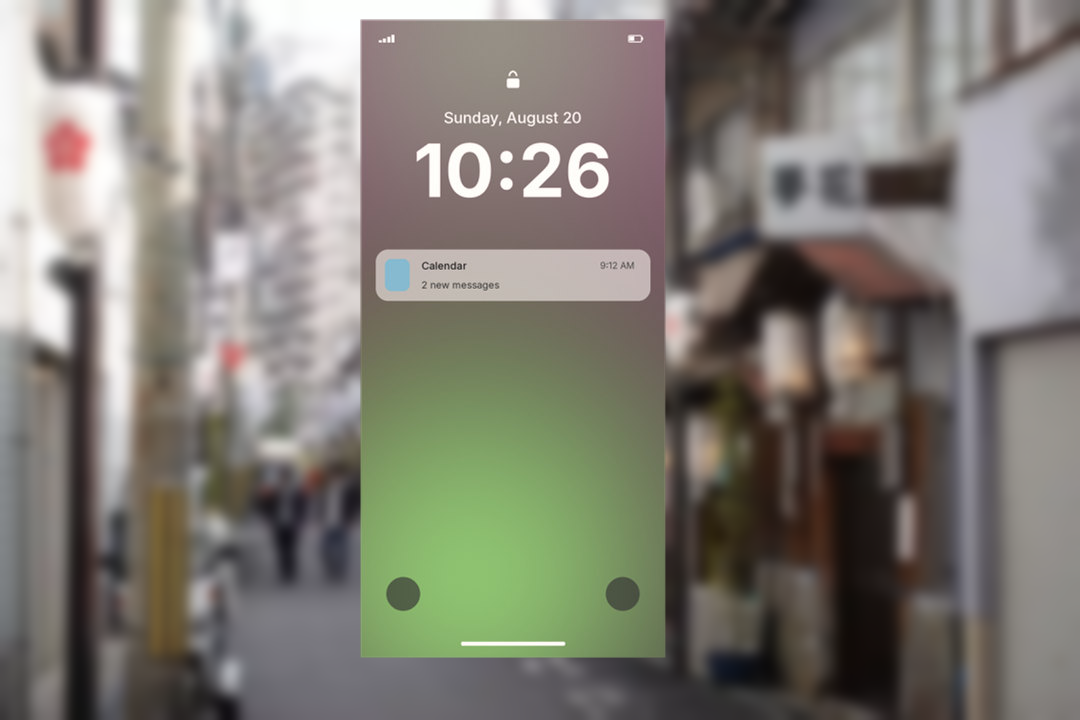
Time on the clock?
10:26
